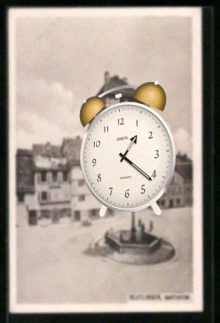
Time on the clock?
1:22
